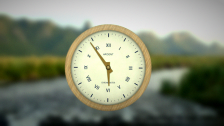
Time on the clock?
5:54
